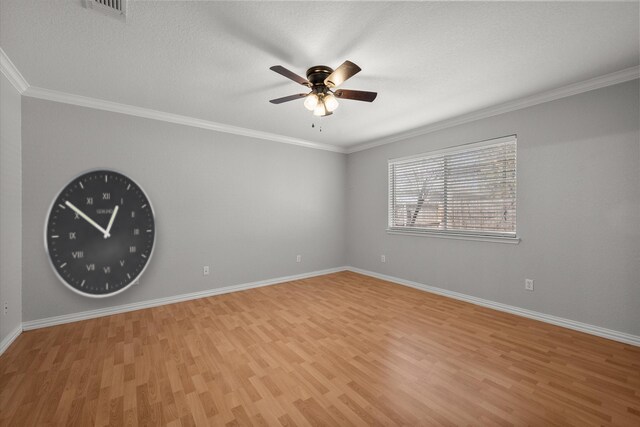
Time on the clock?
12:51
